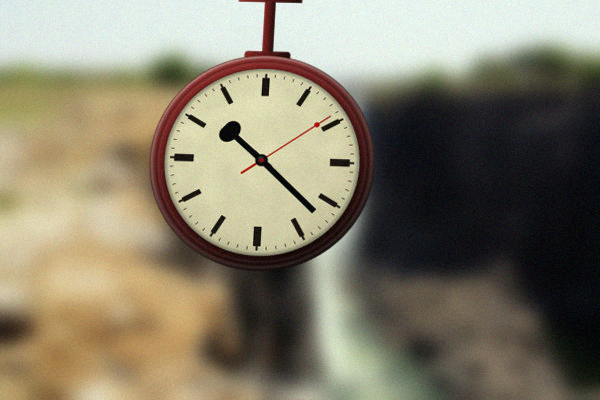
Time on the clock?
10:22:09
